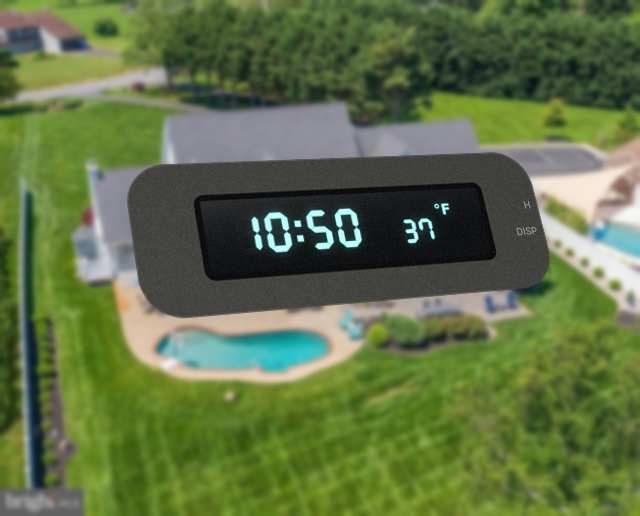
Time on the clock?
10:50
